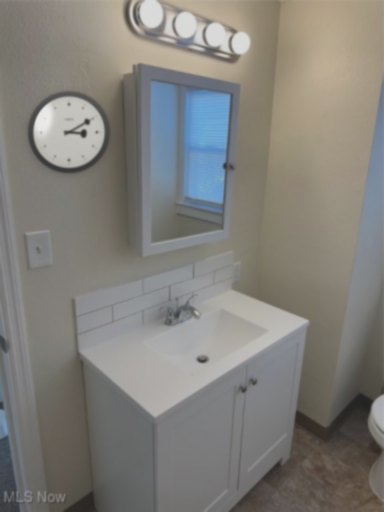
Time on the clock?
3:10
